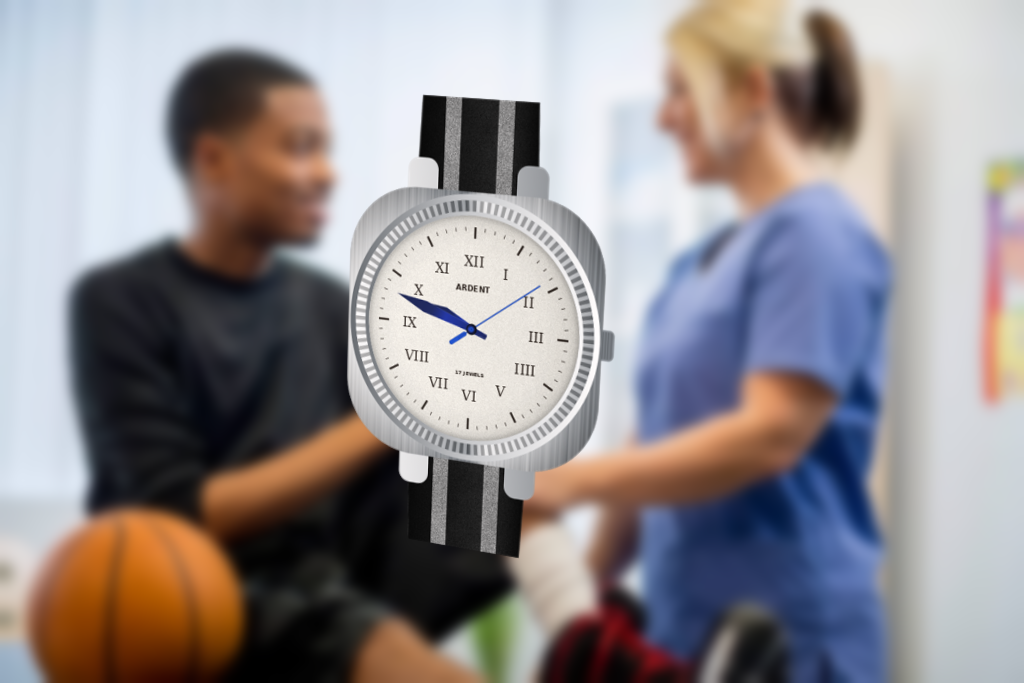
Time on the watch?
9:48:09
